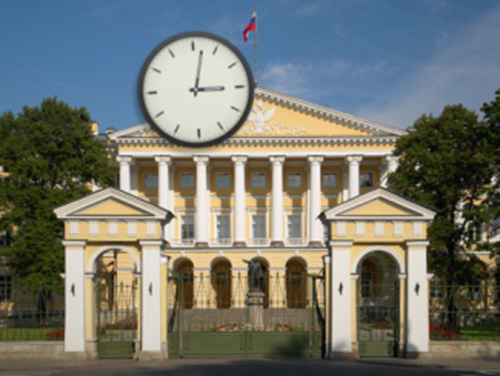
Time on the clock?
3:02
